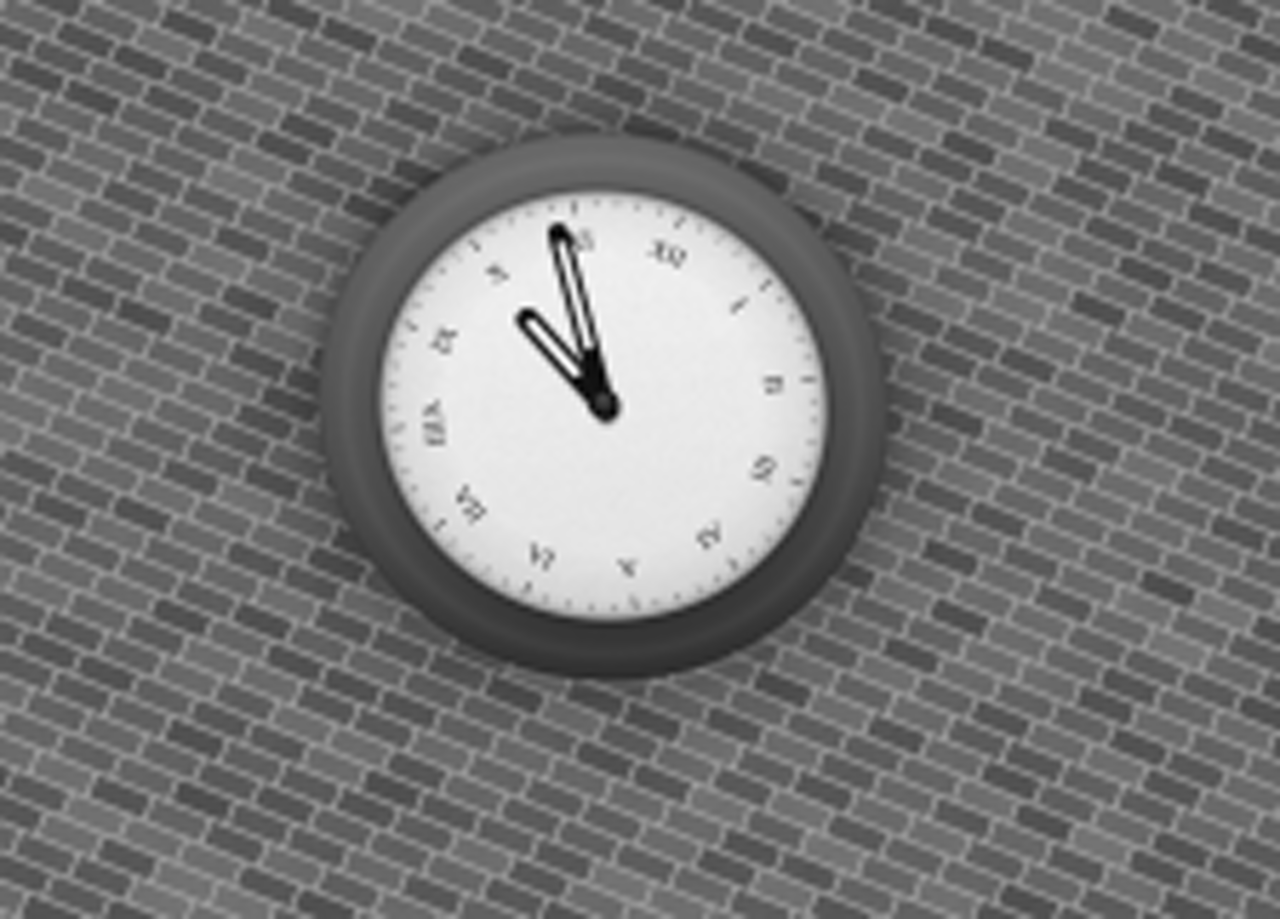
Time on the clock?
9:54
